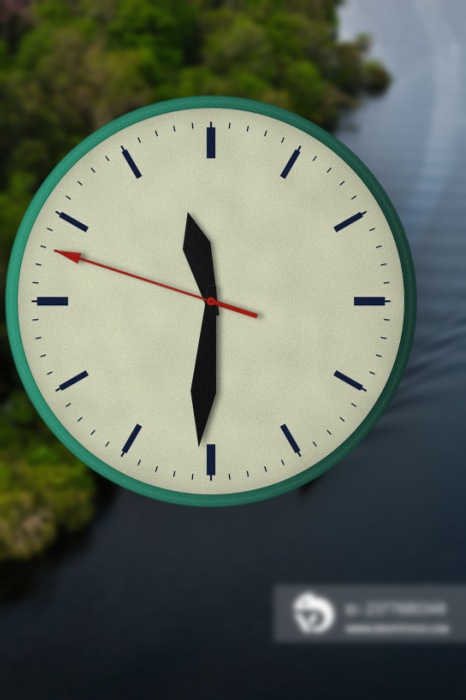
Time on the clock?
11:30:48
